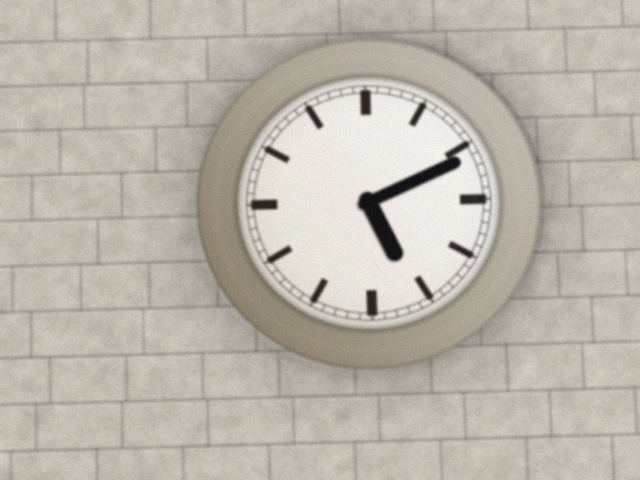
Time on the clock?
5:11
